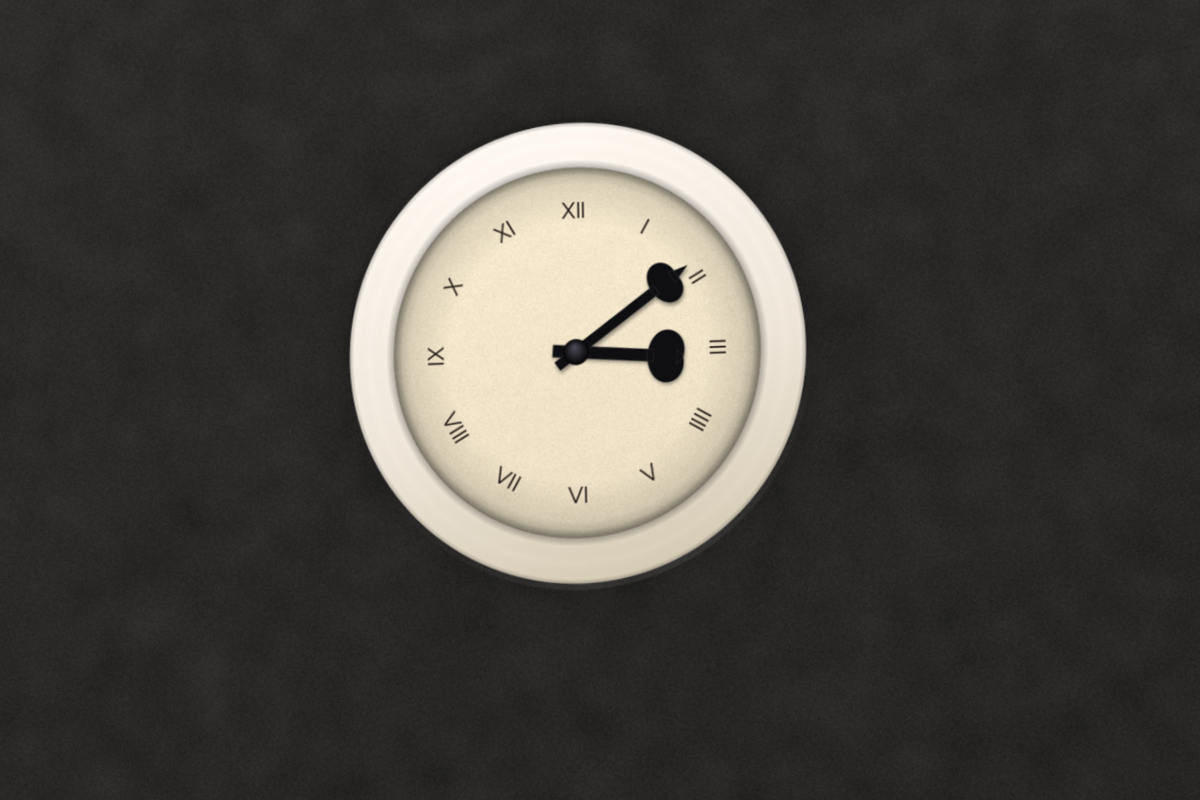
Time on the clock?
3:09
